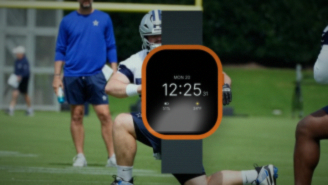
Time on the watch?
12:25
